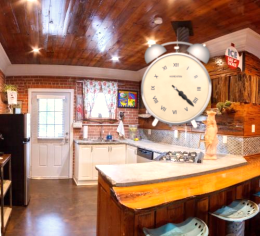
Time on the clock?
4:22
